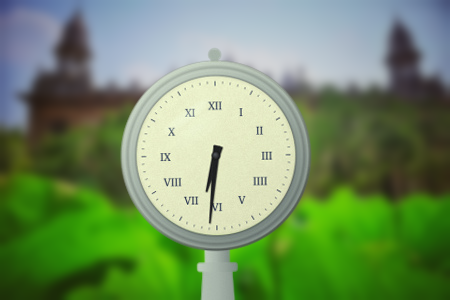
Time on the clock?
6:31
